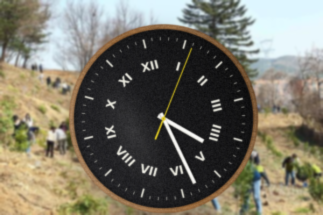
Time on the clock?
4:28:06
